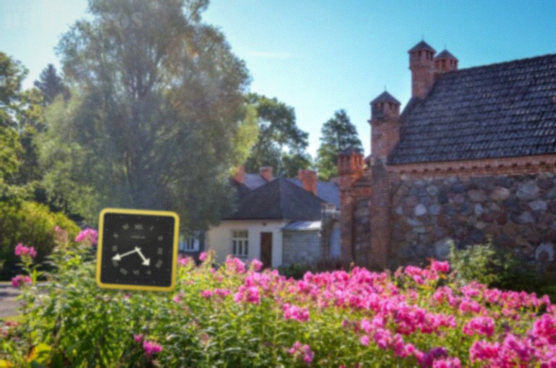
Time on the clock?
4:41
